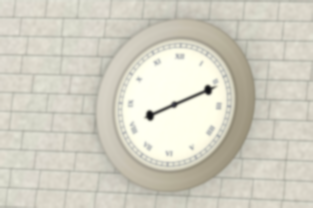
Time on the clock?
8:11
